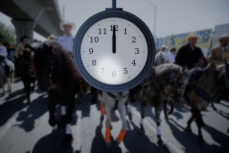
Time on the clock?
12:00
